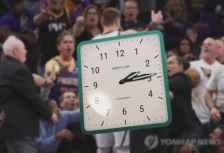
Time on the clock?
2:14
